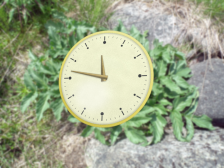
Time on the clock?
11:47
